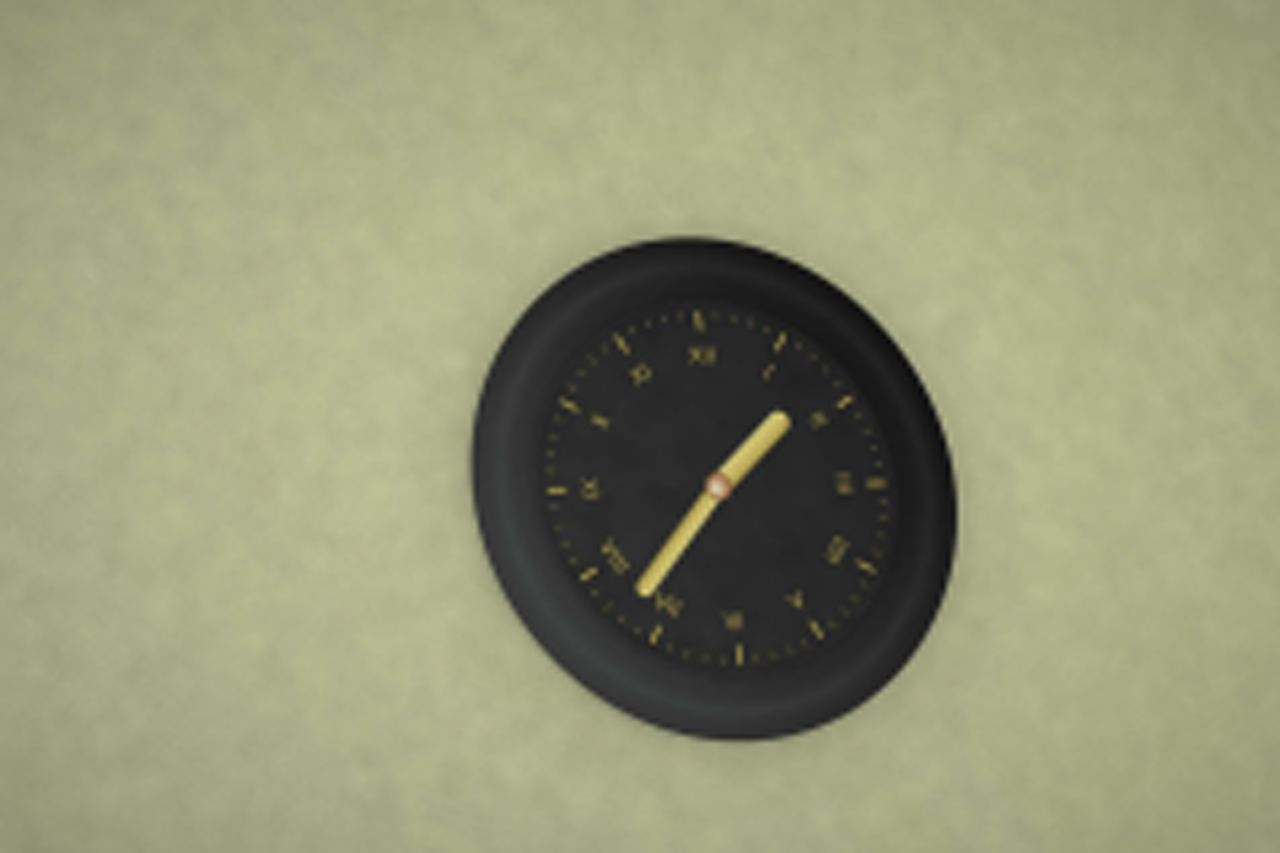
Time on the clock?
1:37
